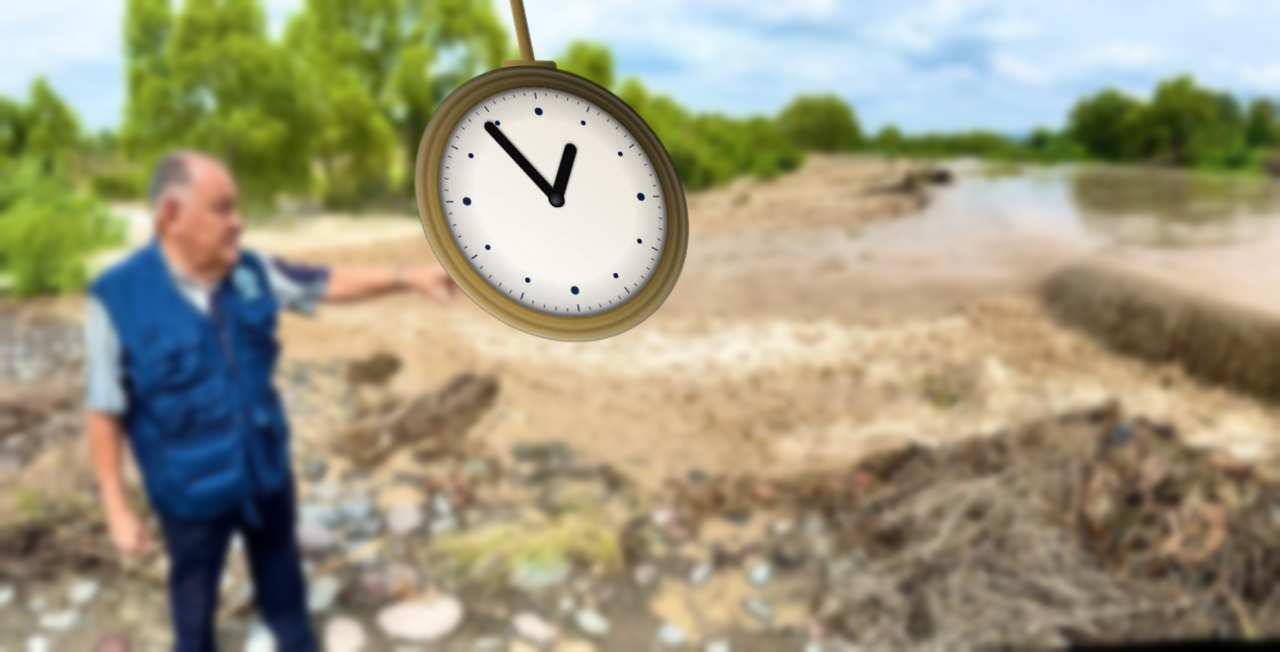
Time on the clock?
12:54
